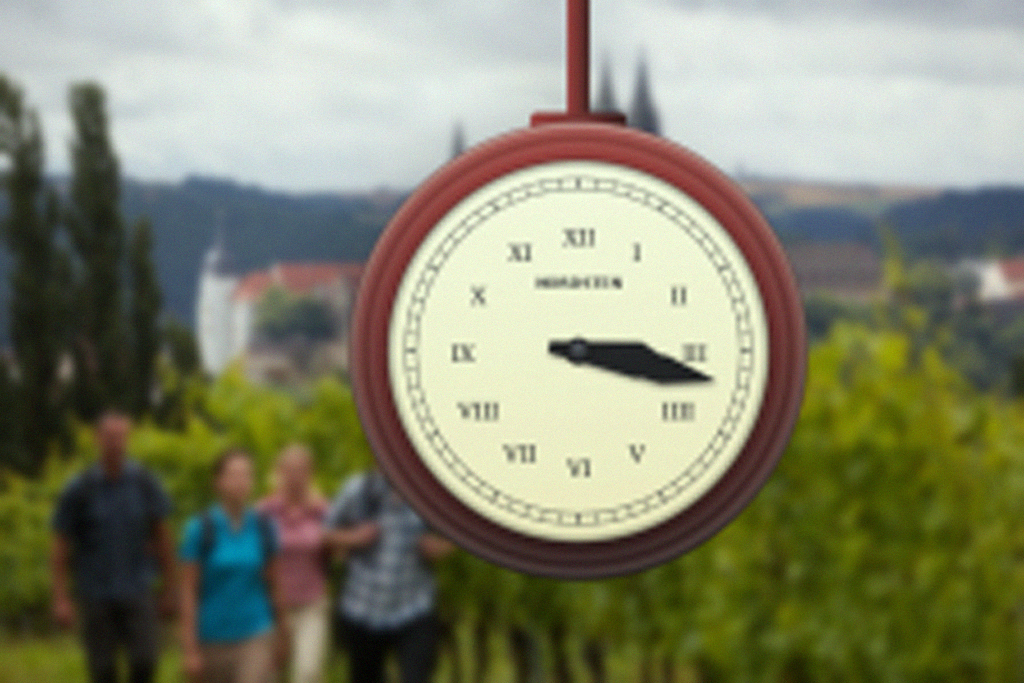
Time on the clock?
3:17
